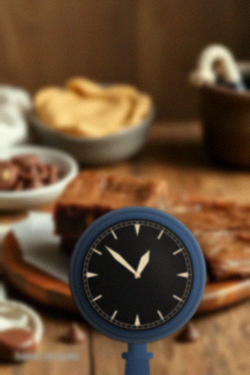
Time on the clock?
12:52
